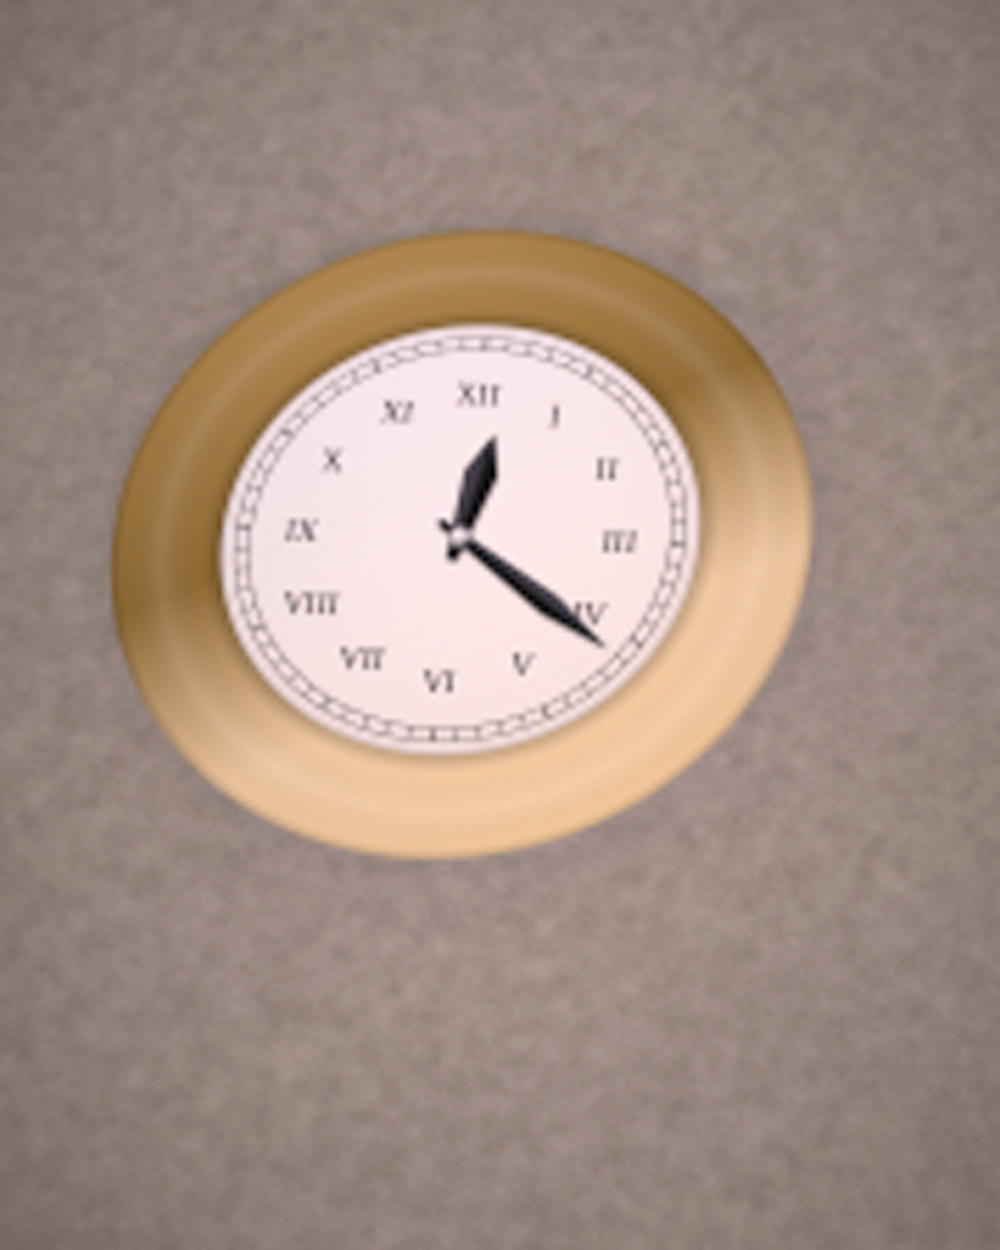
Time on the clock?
12:21
